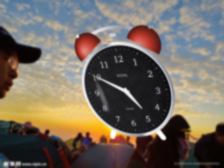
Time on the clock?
4:50
